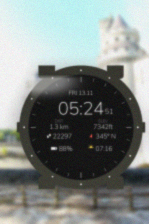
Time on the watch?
5:24
